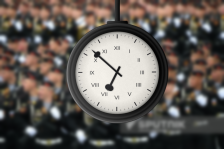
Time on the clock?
6:52
